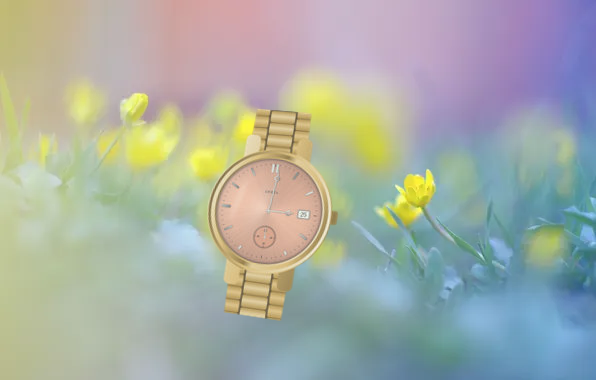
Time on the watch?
3:01
